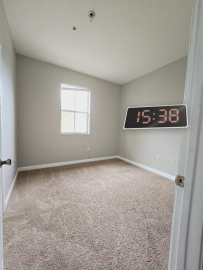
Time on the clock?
15:38
